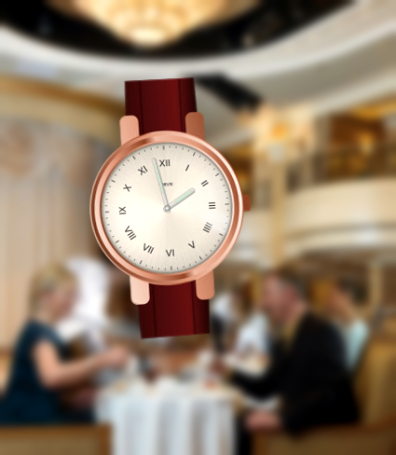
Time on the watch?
1:58
